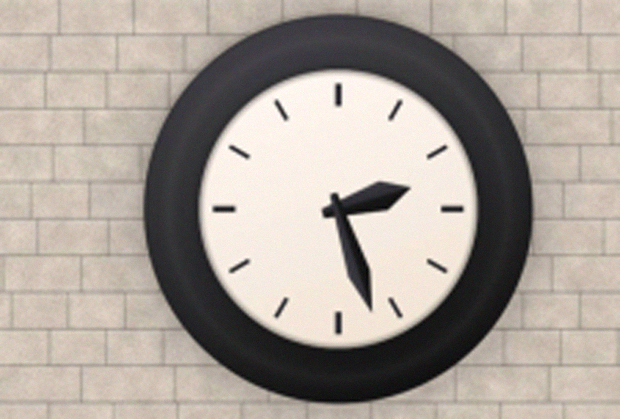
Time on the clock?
2:27
